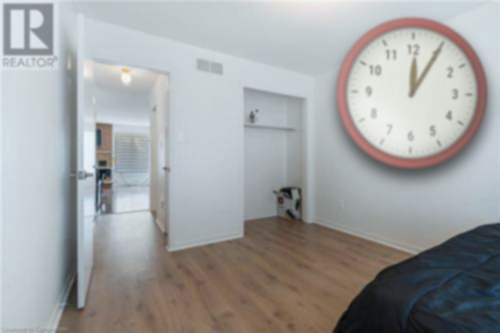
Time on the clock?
12:05
